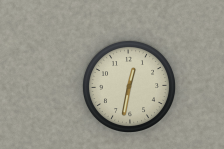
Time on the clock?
12:32
